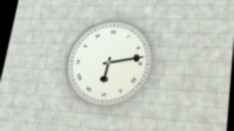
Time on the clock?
6:13
